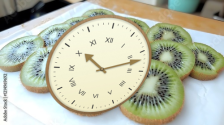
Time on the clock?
10:12
